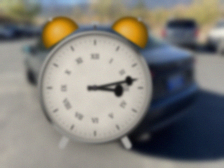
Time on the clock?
3:13
